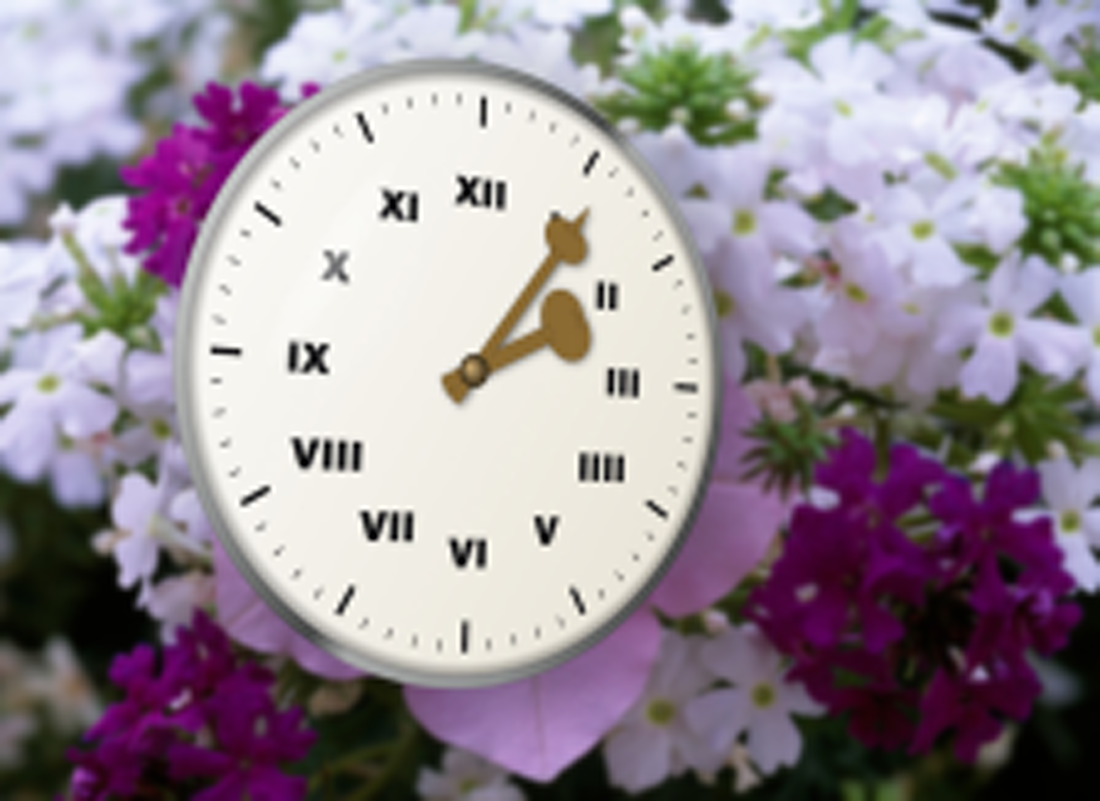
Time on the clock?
2:06
